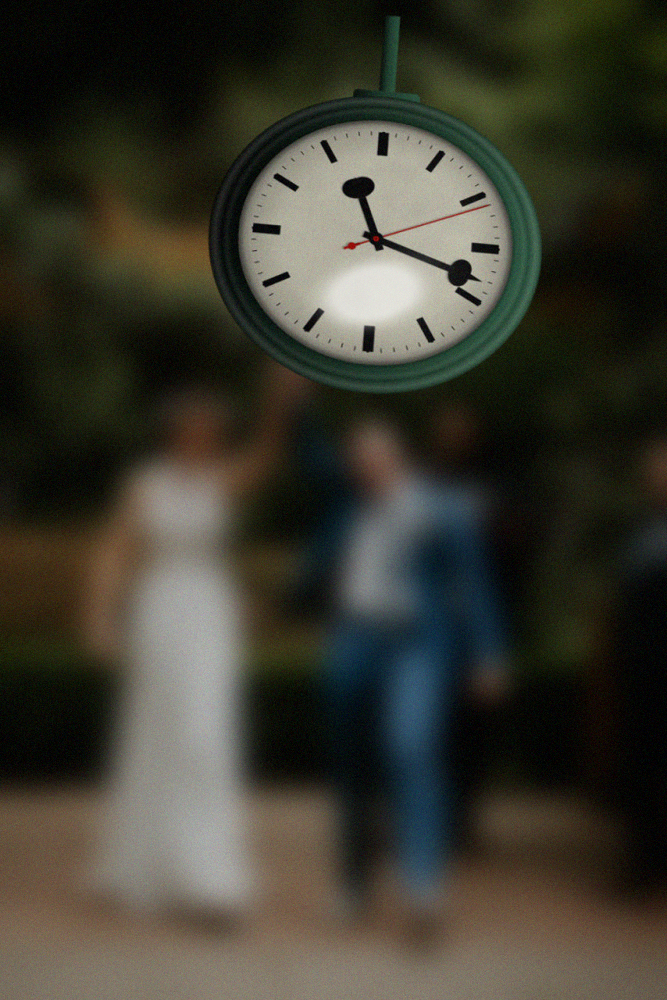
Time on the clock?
11:18:11
